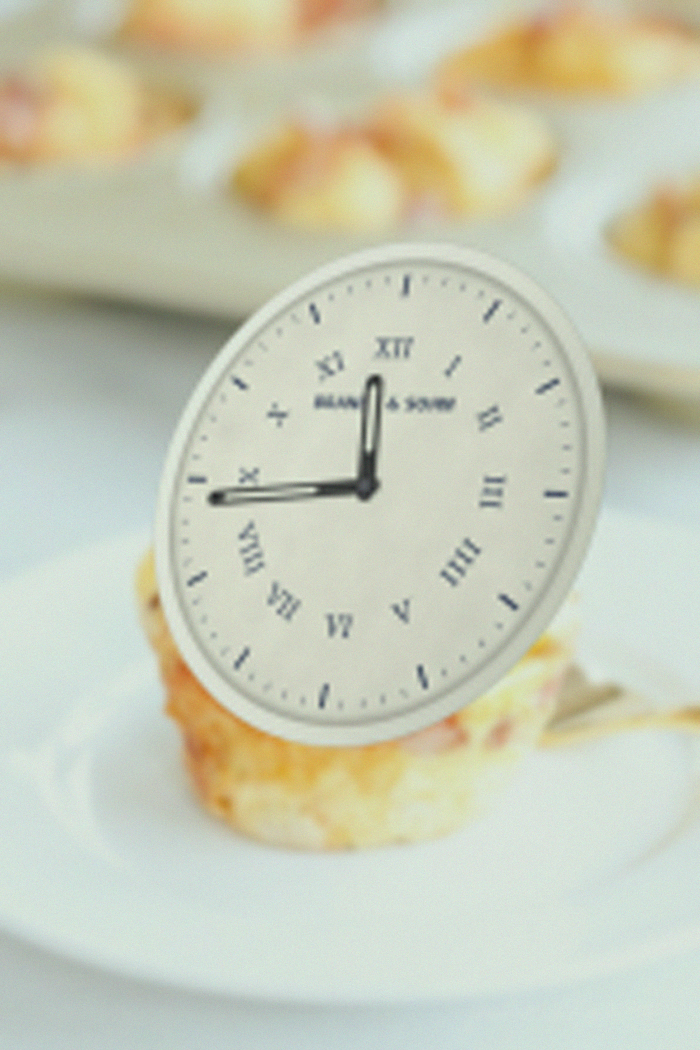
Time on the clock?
11:44
